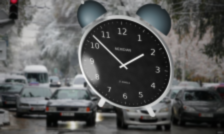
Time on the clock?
1:52
